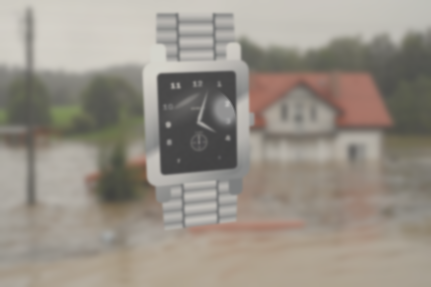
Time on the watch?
4:03
